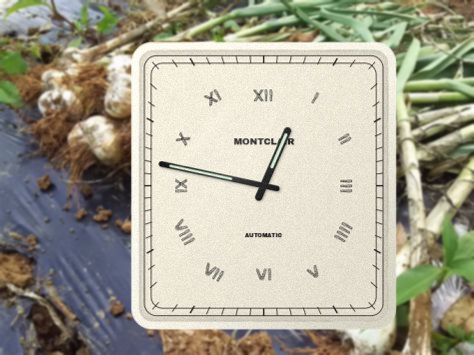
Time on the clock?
12:47
